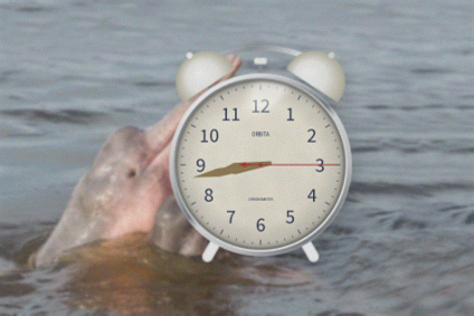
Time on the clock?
8:43:15
